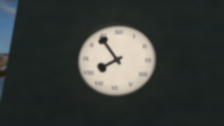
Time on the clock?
7:54
